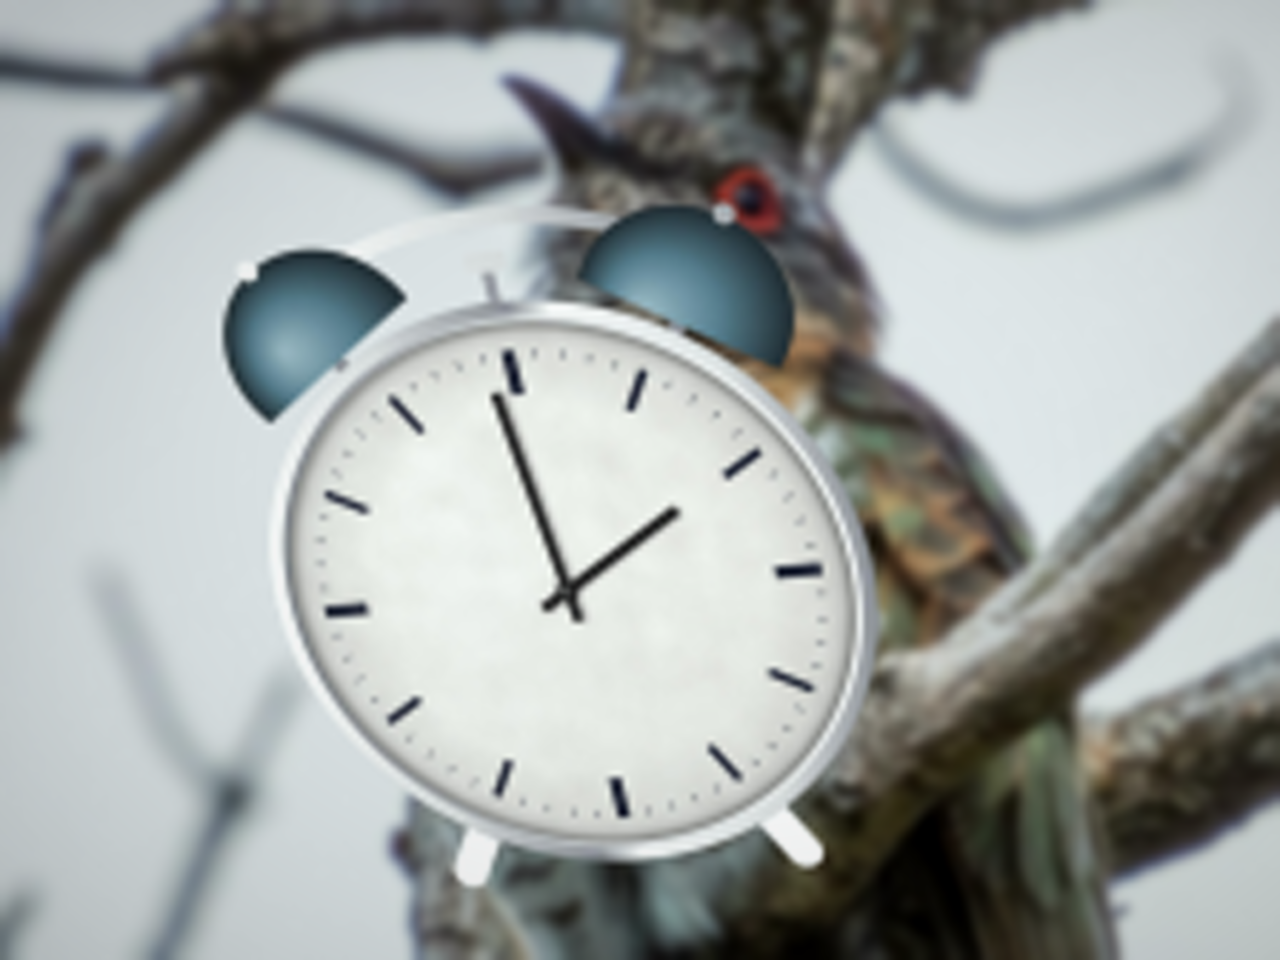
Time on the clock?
1:59
